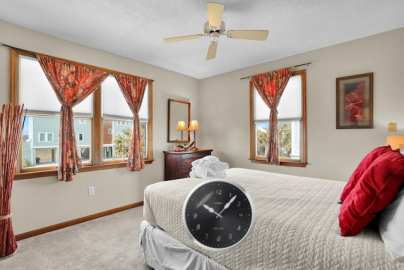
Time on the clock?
10:07
